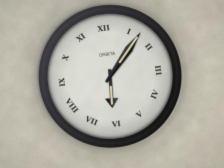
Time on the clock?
6:07
